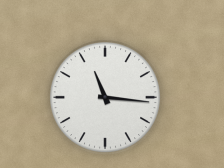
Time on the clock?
11:16
